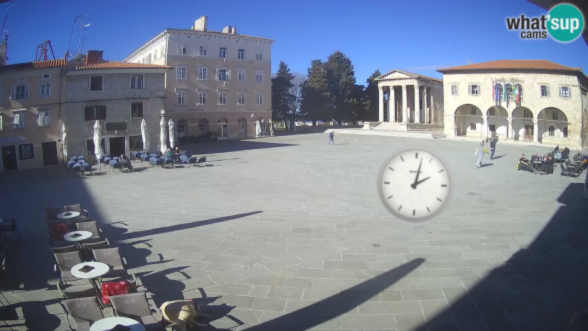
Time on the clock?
2:02
